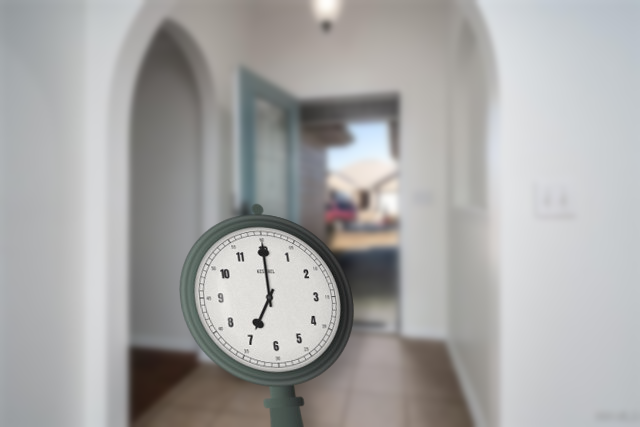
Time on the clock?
7:00
